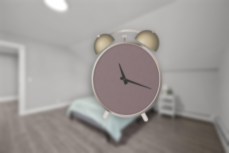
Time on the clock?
11:18
